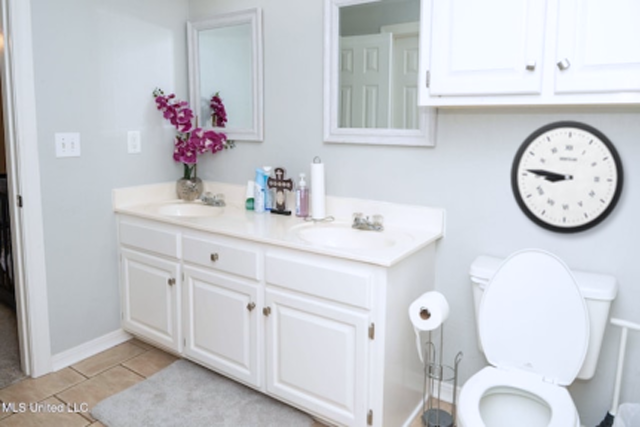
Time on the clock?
8:46
